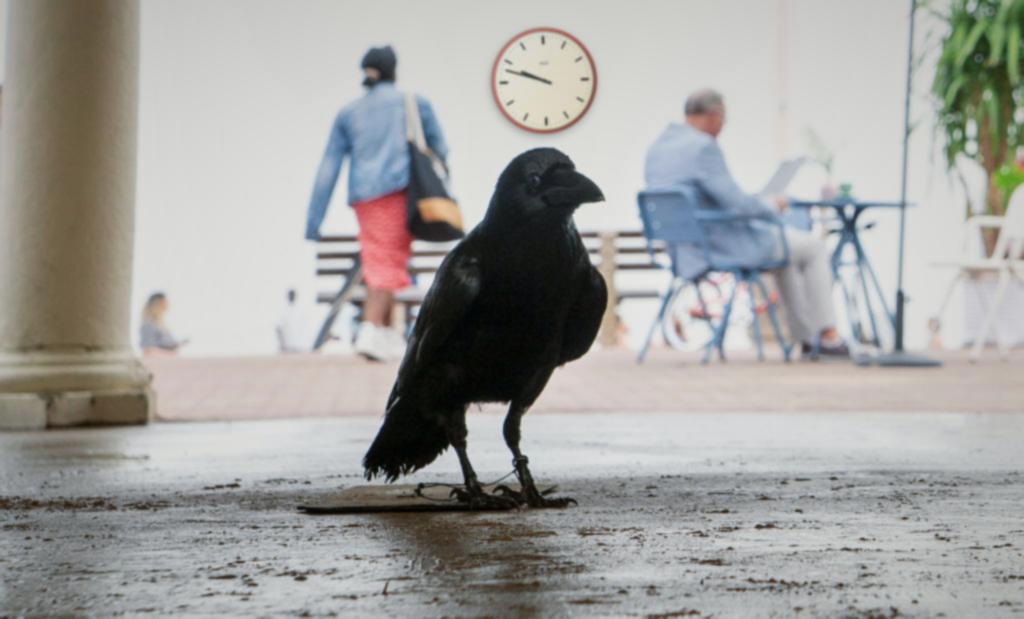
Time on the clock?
9:48
